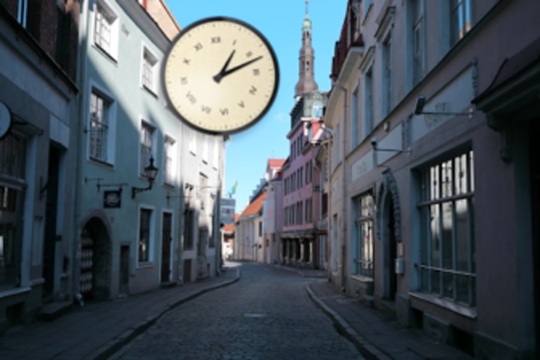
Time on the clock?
1:12
